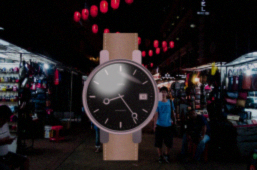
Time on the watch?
8:24
